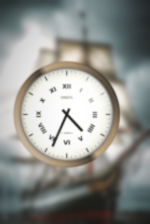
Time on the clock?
4:34
